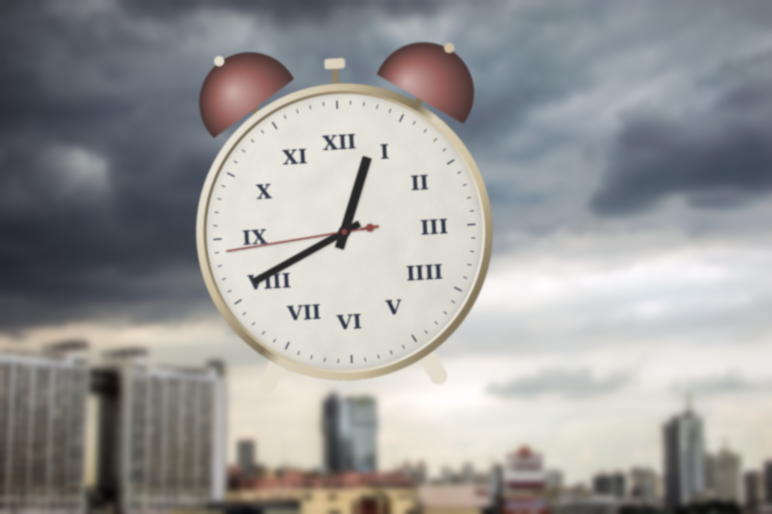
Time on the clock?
12:40:44
